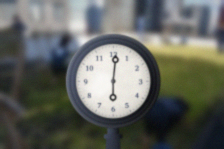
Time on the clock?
6:01
